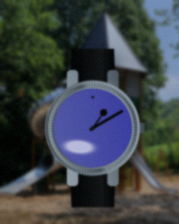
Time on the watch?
1:10
